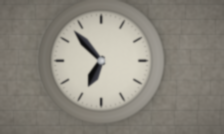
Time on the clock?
6:53
